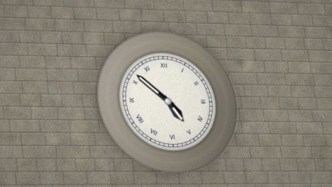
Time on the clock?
4:52
